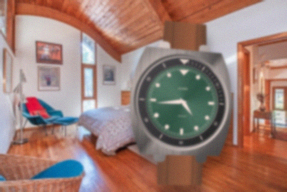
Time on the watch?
4:44
